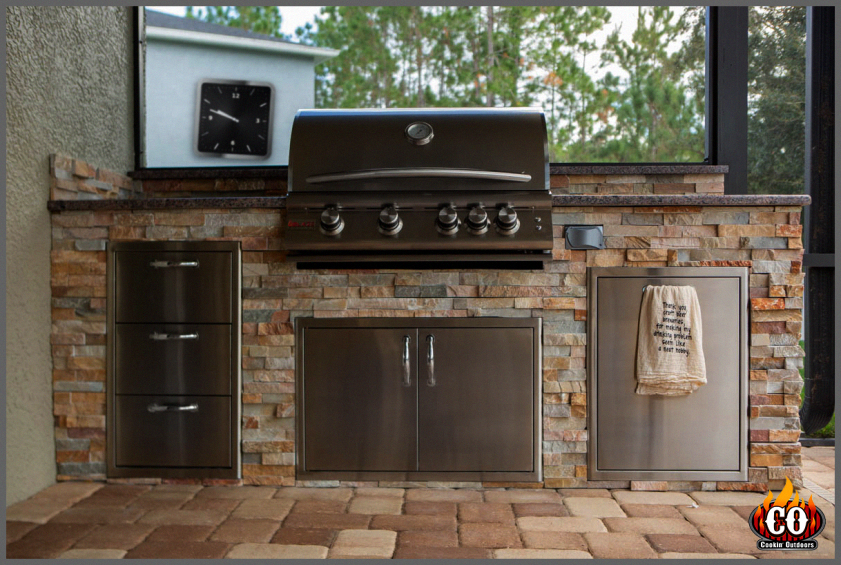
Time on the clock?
9:48
